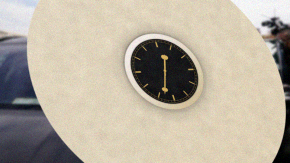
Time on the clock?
12:33
